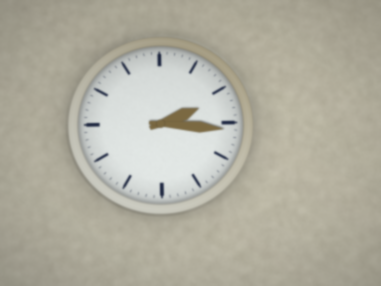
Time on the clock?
2:16
